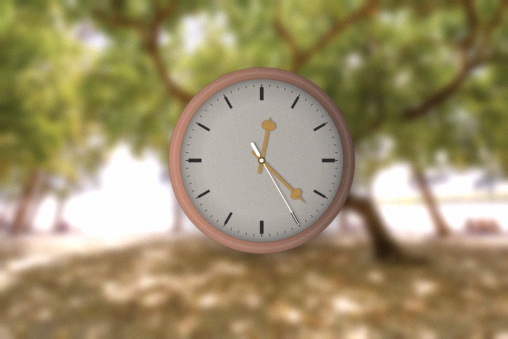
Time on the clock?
12:22:25
